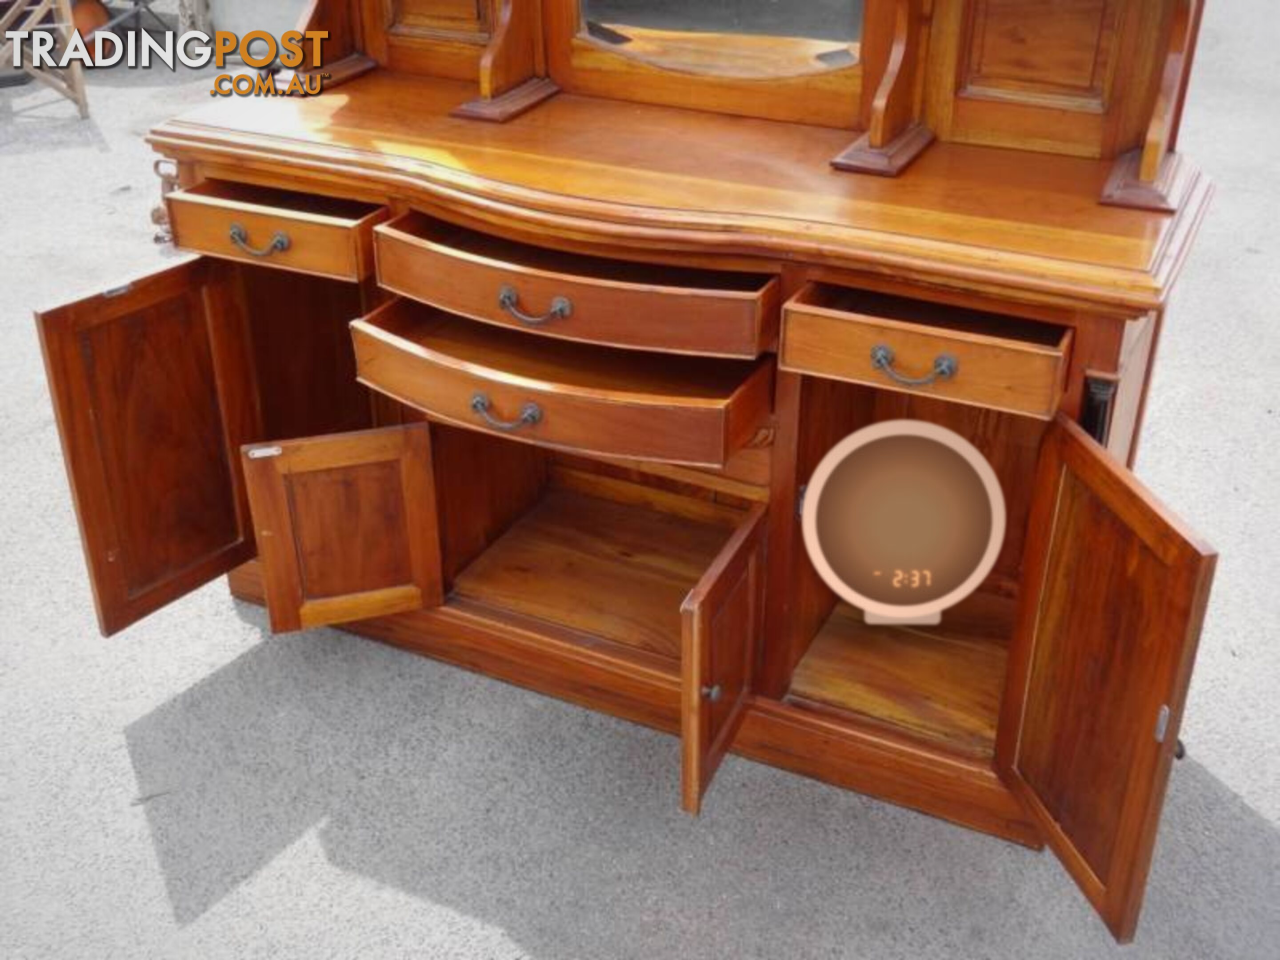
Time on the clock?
2:37
